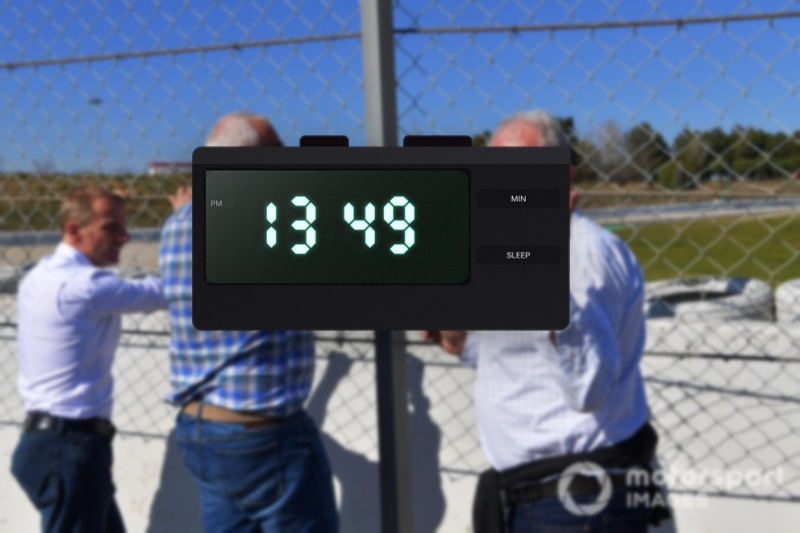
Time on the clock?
13:49
